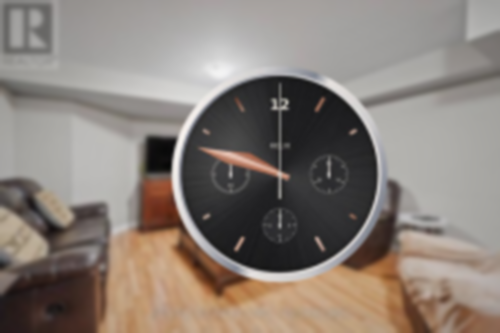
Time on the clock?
9:48
